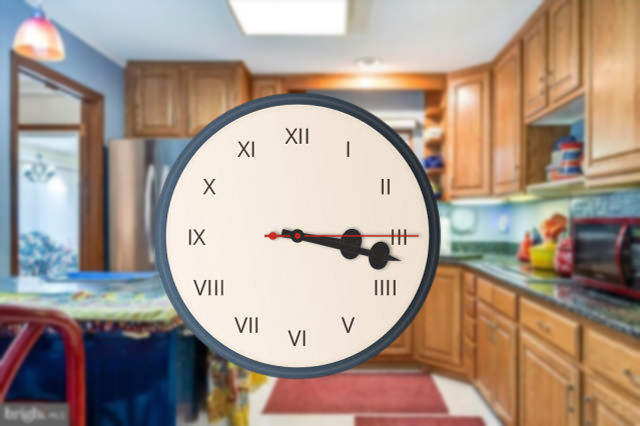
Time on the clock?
3:17:15
